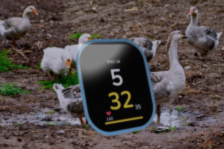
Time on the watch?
5:32
